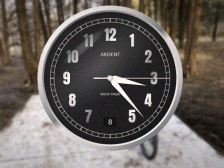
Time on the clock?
3:23:15
